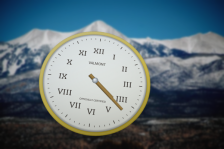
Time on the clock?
4:22
